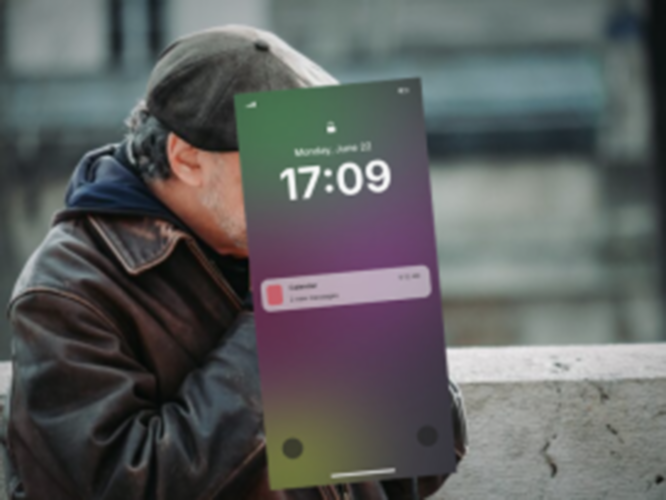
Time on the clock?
17:09
